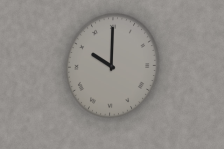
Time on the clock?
10:00
